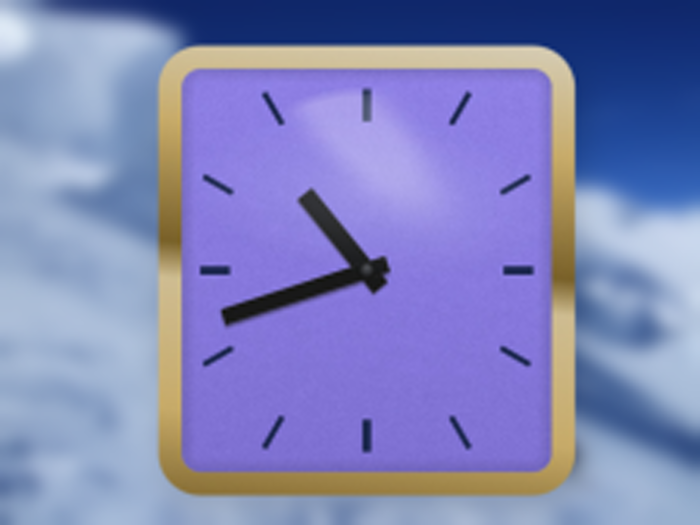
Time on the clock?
10:42
